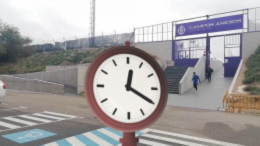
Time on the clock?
12:20
